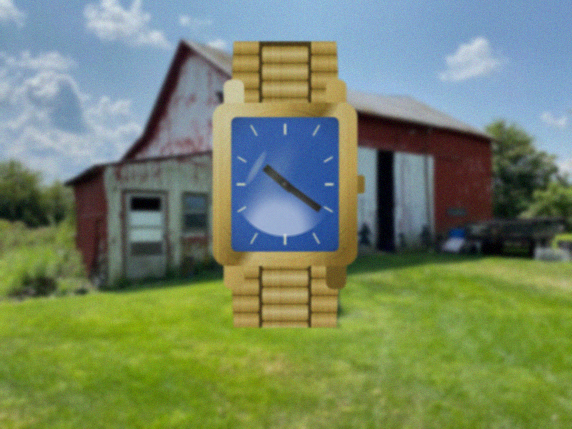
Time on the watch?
10:21
